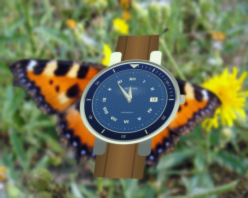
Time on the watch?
11:54
